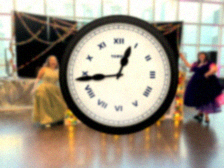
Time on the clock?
12:44
